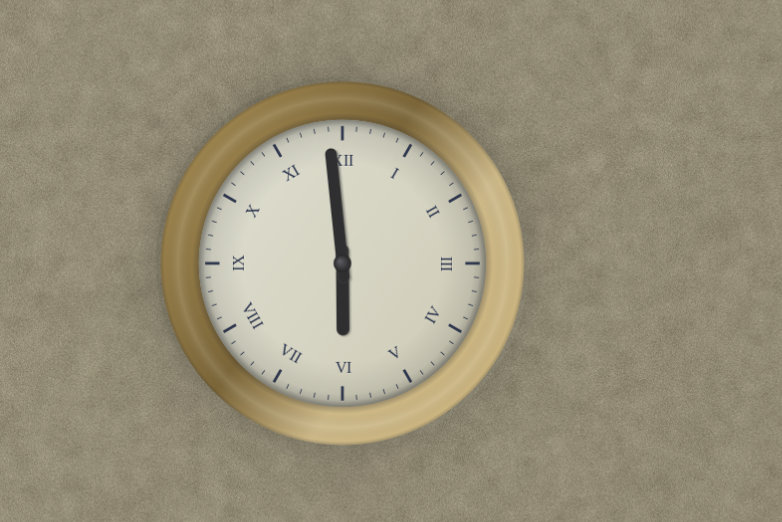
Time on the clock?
5:59
